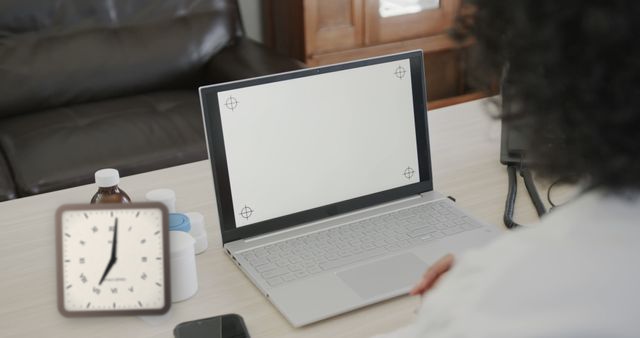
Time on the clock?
7:01
